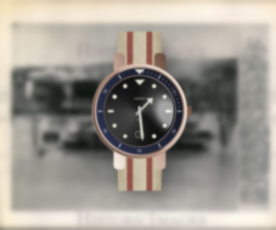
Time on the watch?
1:29
